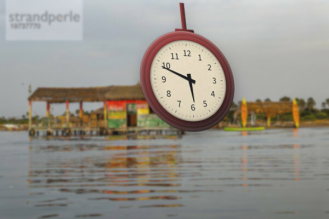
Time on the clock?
5:49
